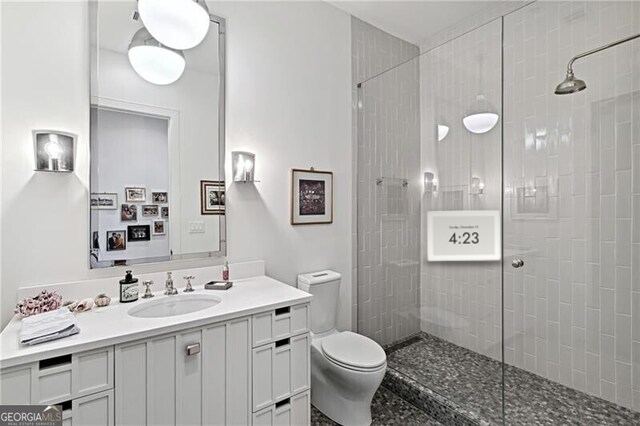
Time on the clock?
4:23
